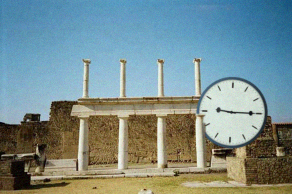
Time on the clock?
9:15
